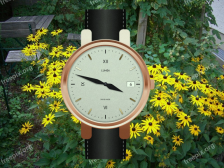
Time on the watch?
3:48
